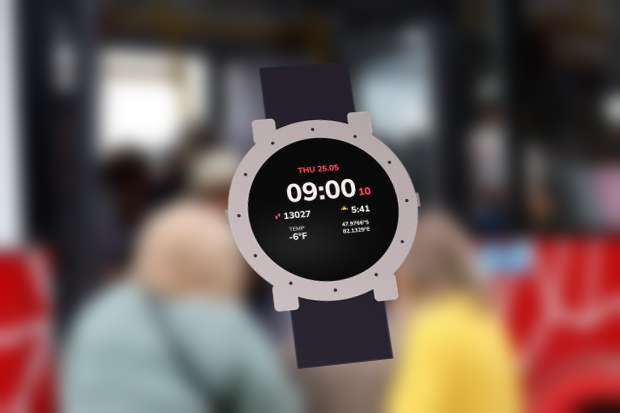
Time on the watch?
9:00:10
